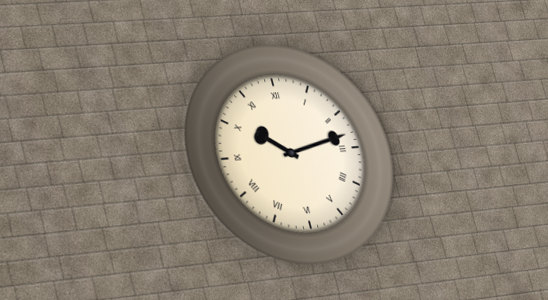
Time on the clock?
10:13
